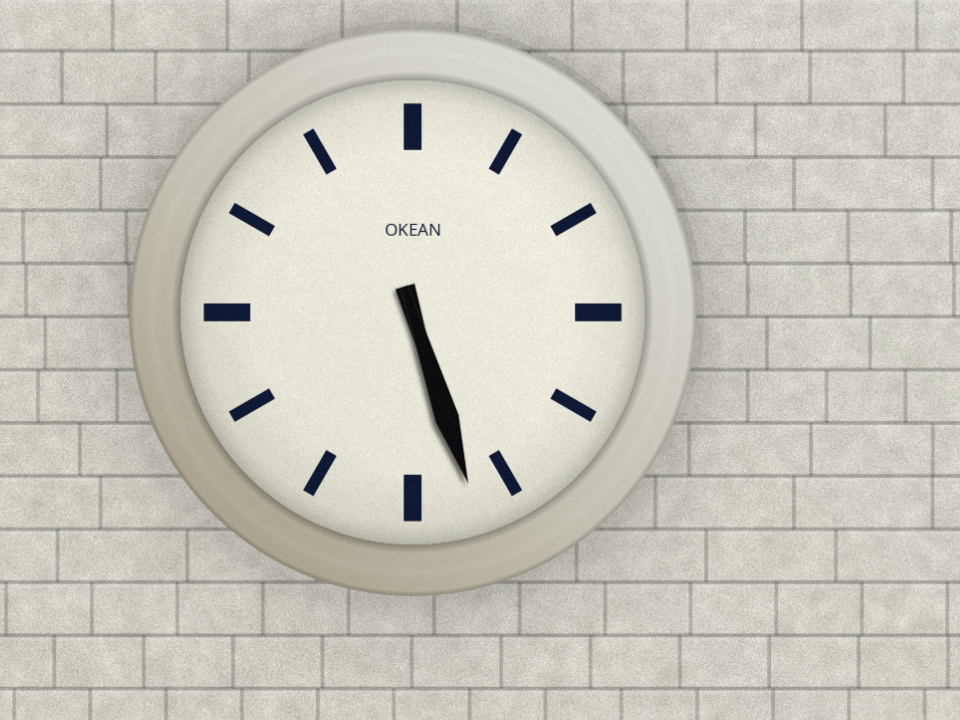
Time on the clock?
5:27
